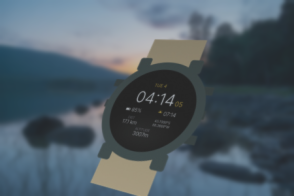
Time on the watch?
4:14
